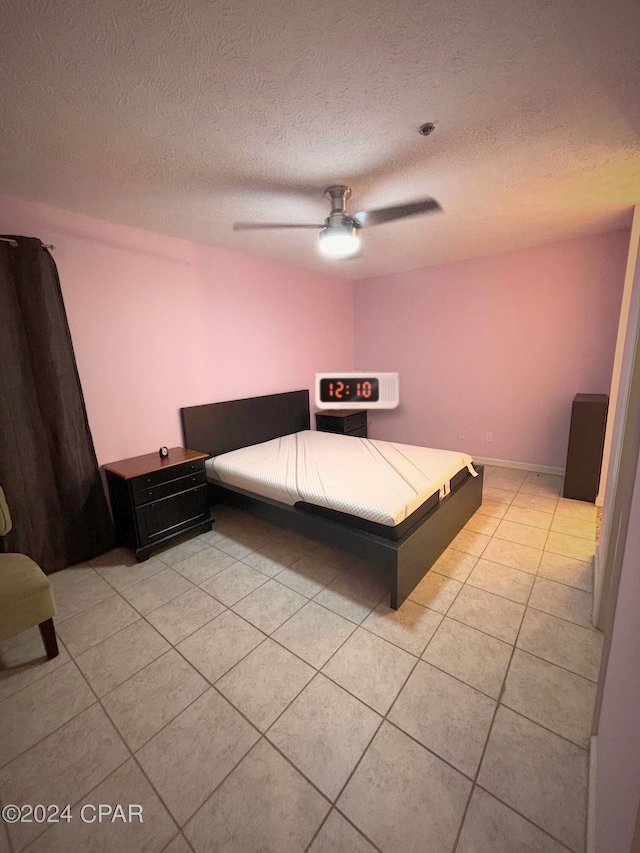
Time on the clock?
12:10
